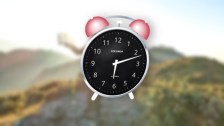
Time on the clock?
6:12
